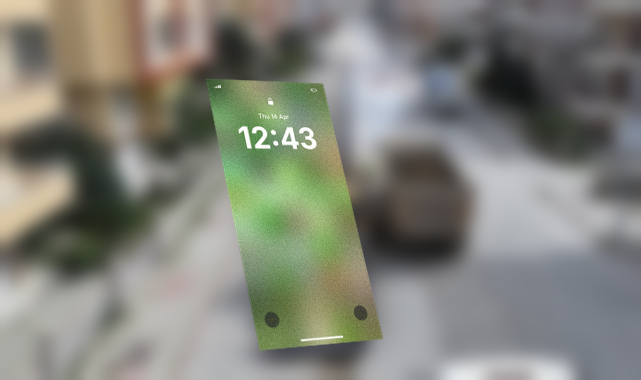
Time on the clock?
12:43
